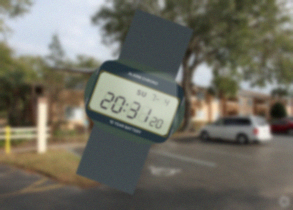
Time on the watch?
20:31
